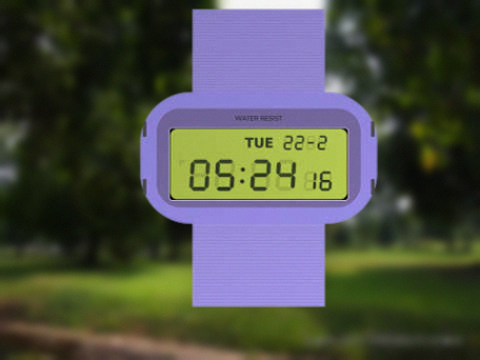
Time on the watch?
5:24:16
